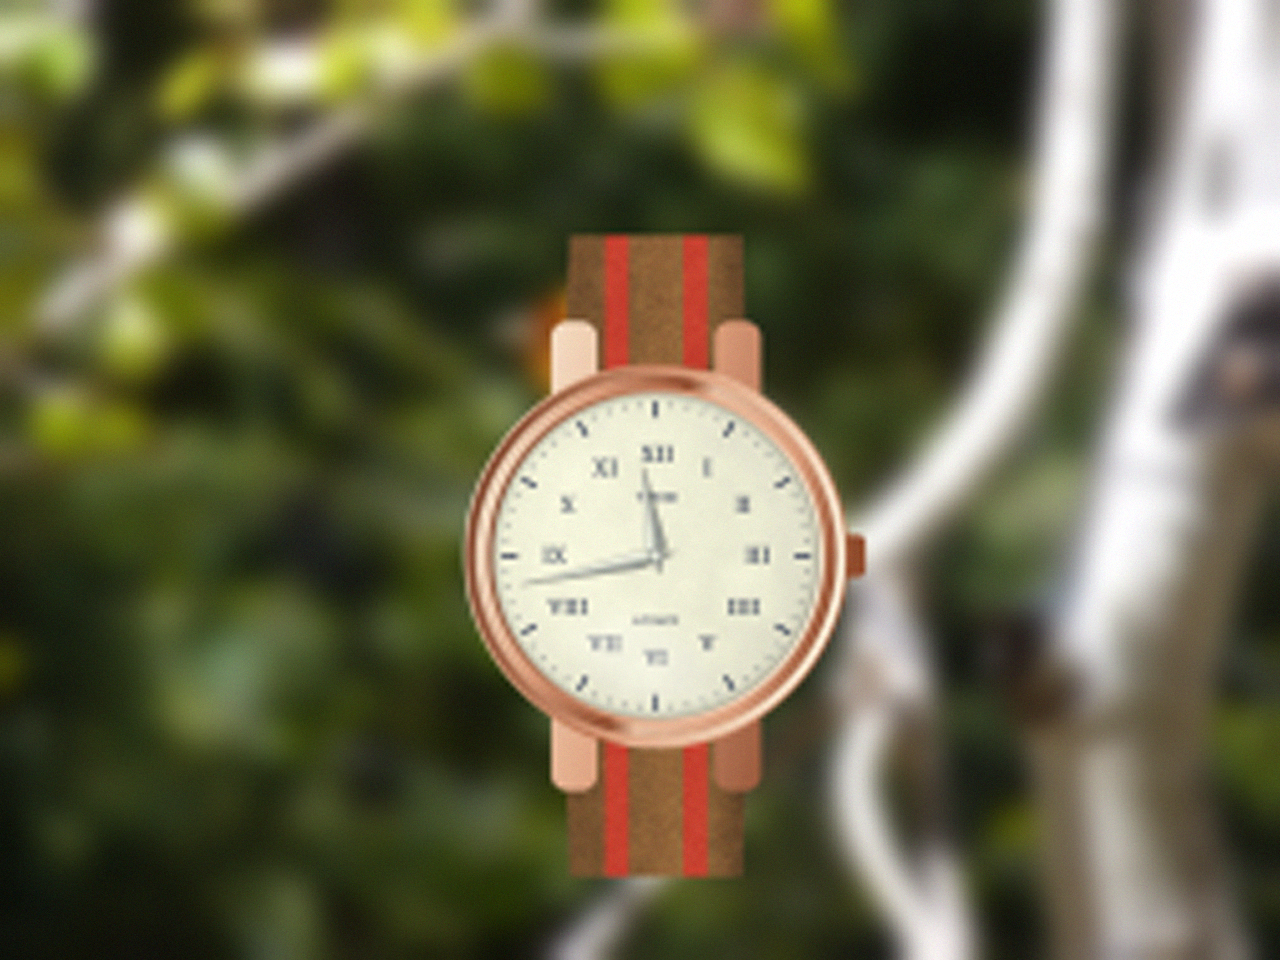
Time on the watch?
11:43
